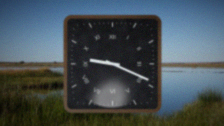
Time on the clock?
9:19
